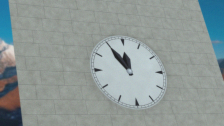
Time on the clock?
11:55
